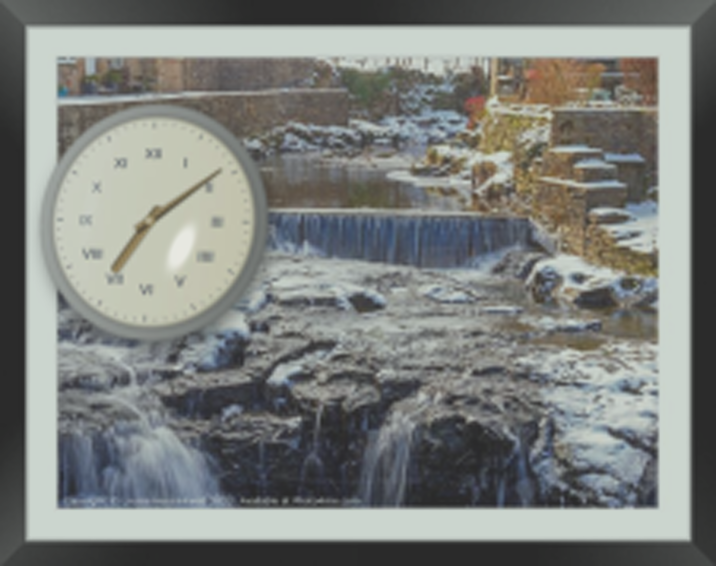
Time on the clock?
7:09
